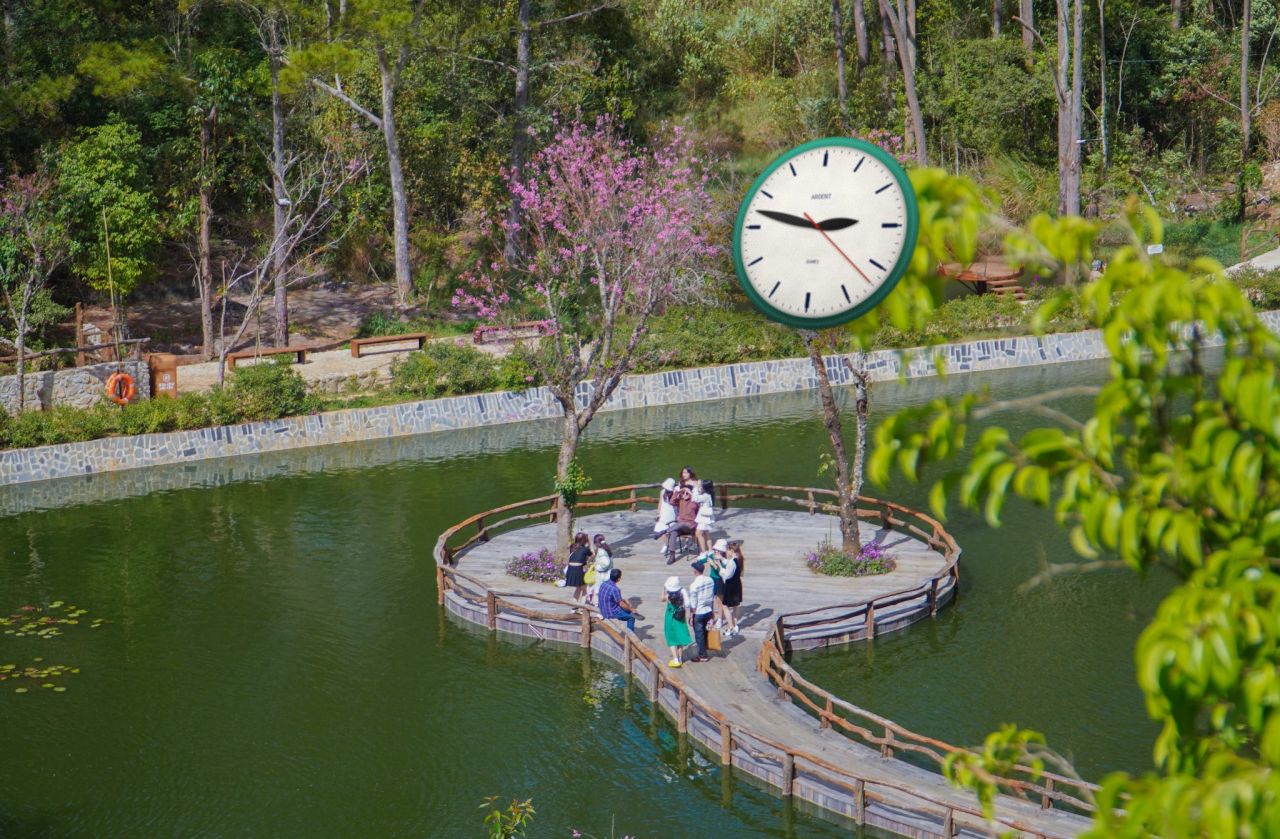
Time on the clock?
2:47:22
